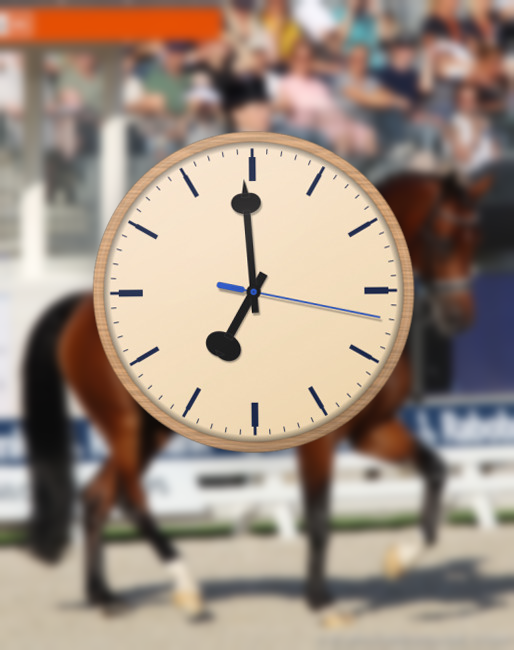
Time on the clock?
6:59:17
